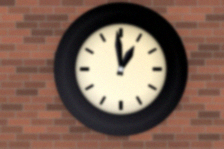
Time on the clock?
12:59
